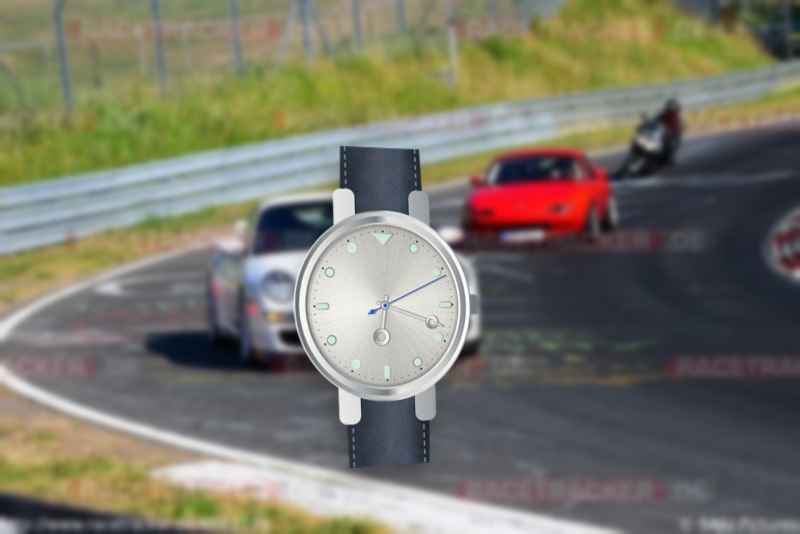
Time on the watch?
6:18:11
